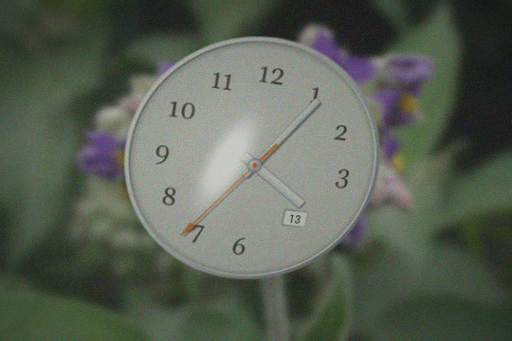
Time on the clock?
4:05:36
